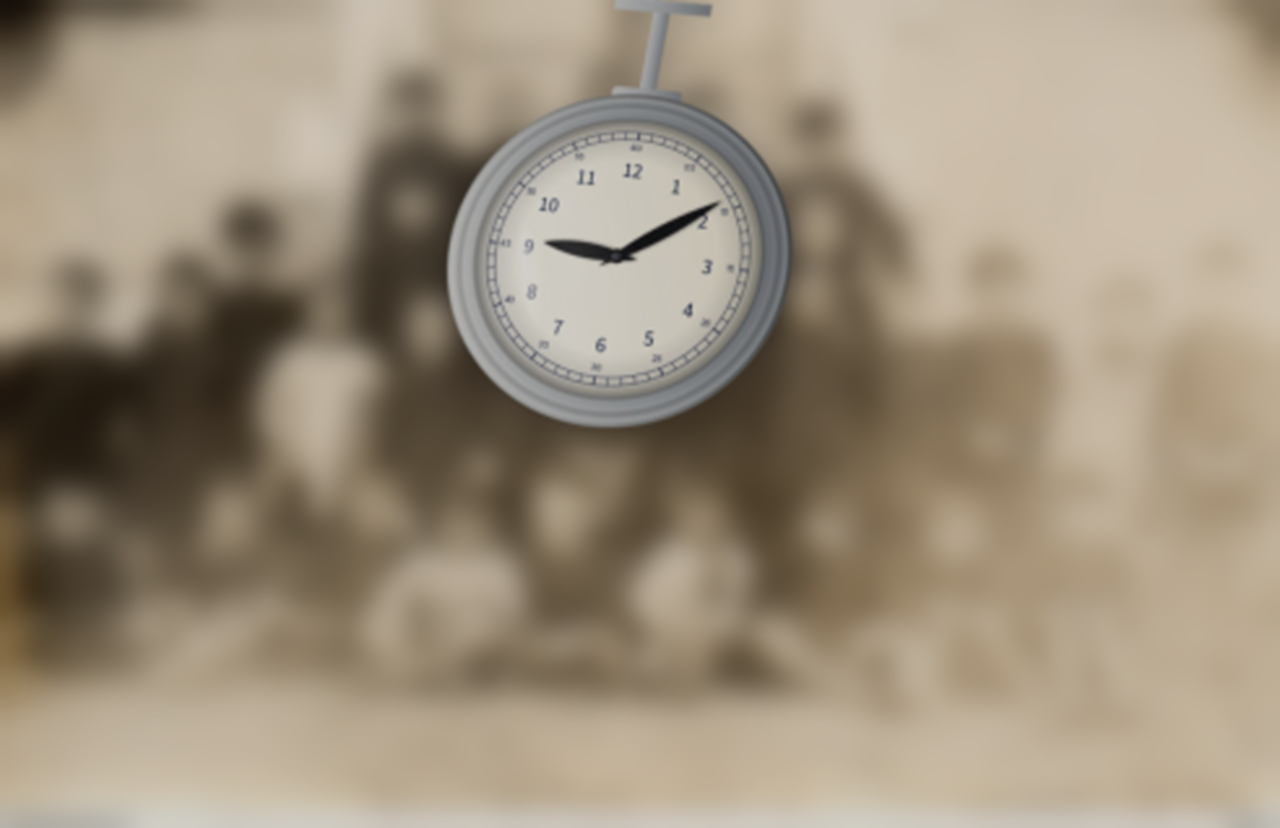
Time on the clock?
9:09
